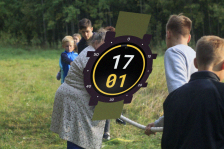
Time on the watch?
17:01
